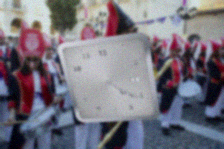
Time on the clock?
4:21
